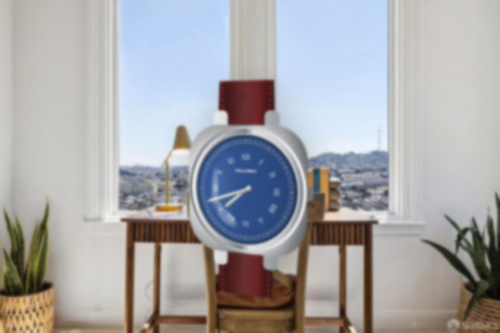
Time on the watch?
7:42
